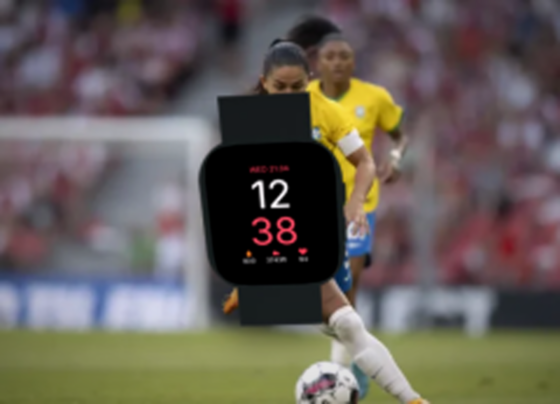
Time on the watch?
12:38
